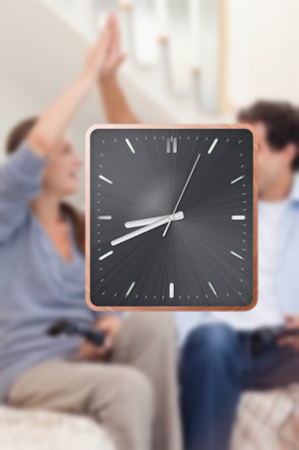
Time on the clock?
8:41:04
